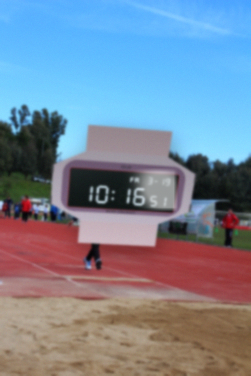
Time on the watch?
10:16:51
